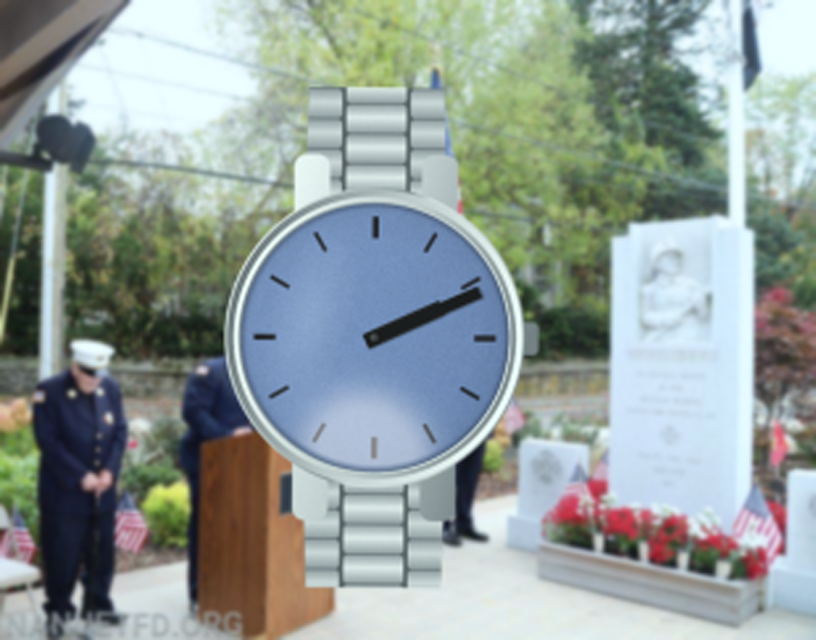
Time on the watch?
2:11
